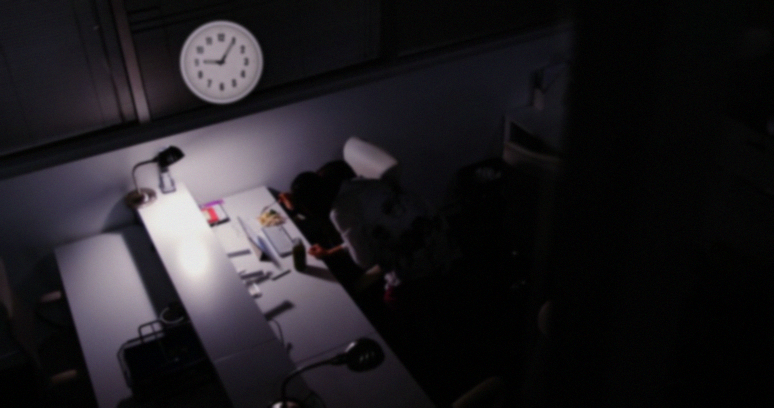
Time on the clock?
9:05
